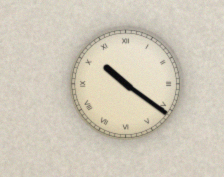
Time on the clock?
10:21
